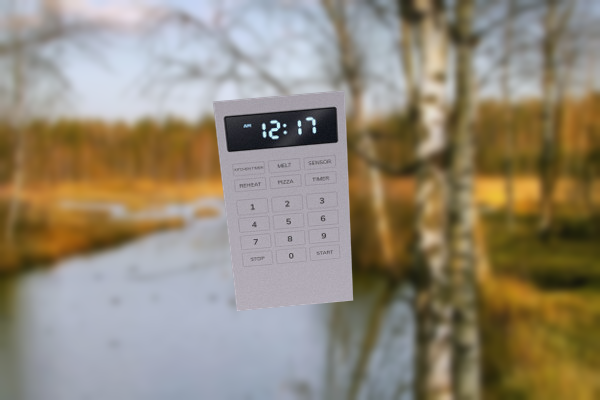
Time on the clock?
12:17
